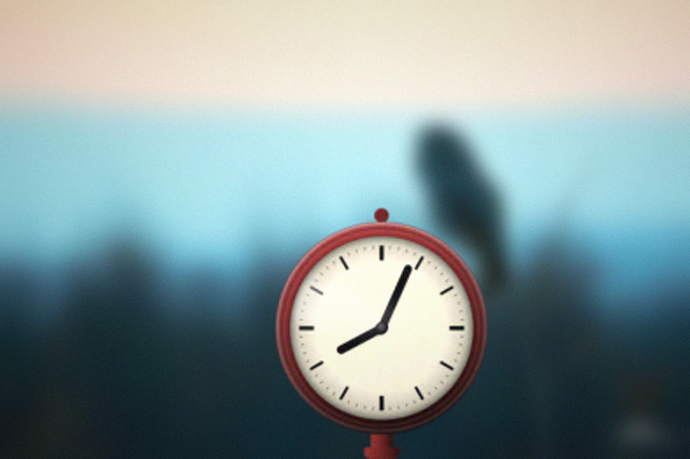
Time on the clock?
8:04
